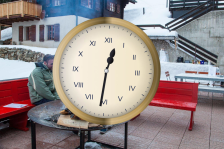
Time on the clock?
12:31
